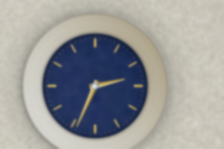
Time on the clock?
2:34
